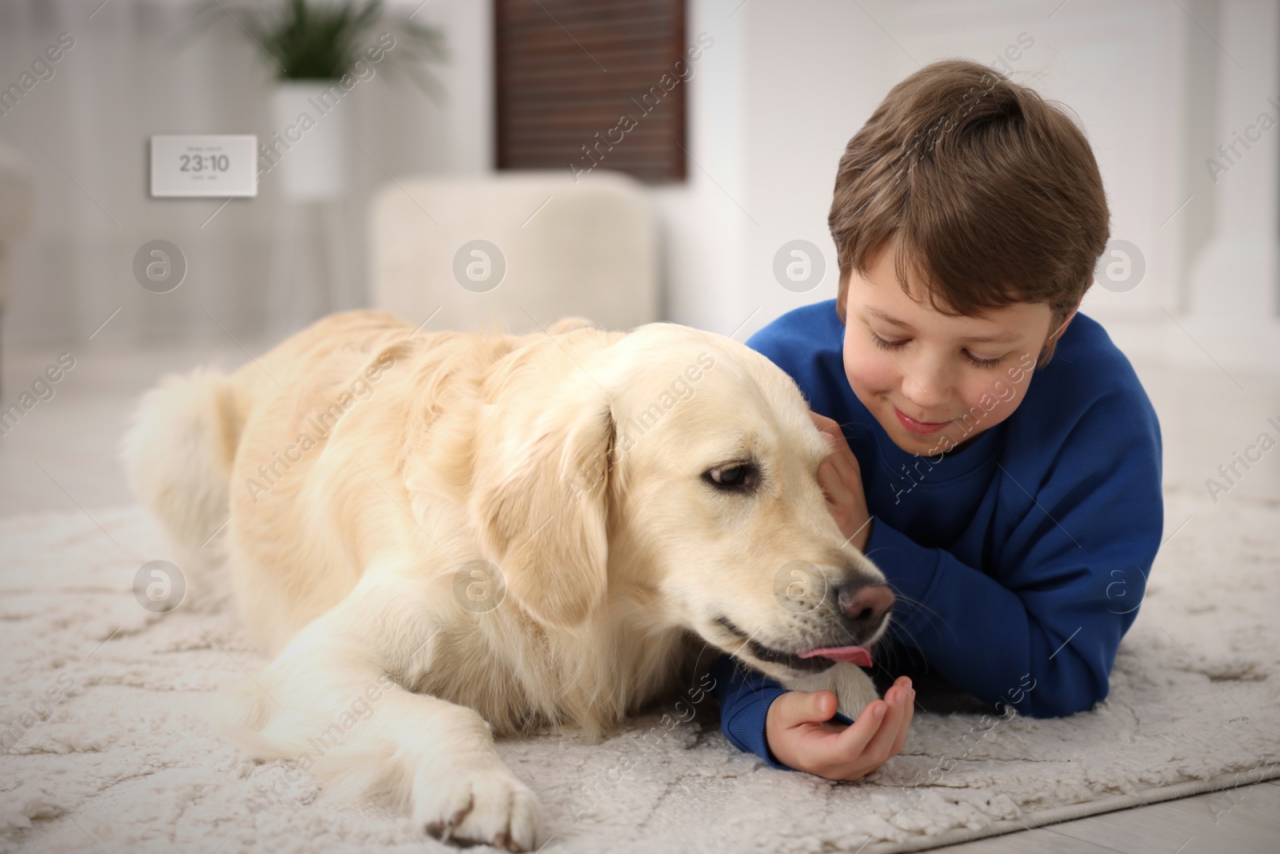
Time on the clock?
23:10
